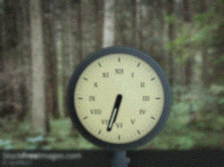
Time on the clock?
6:33
